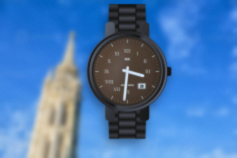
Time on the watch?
3:31
